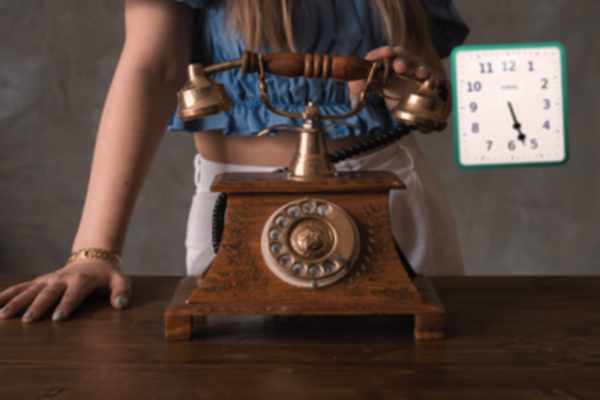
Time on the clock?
5:27
